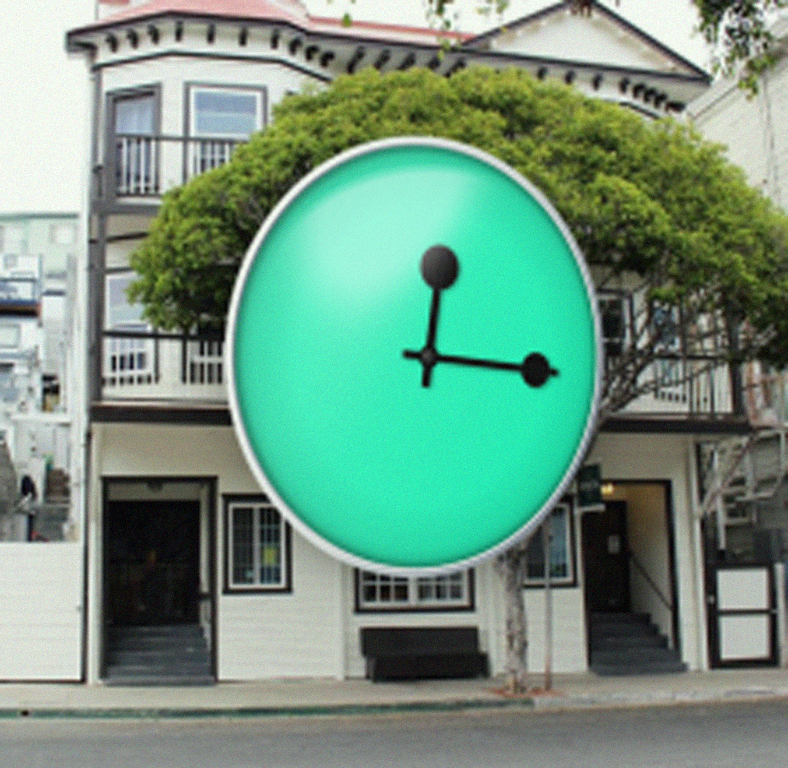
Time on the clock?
12:16
